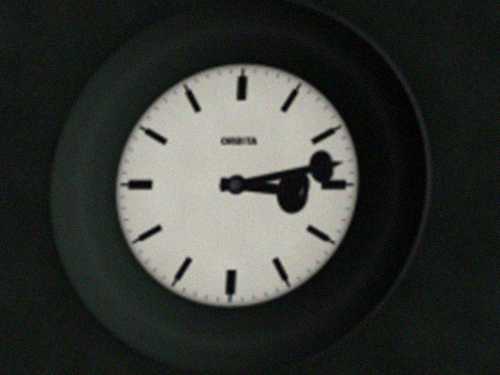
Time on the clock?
3:13
